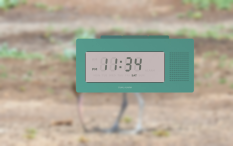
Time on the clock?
11:34
